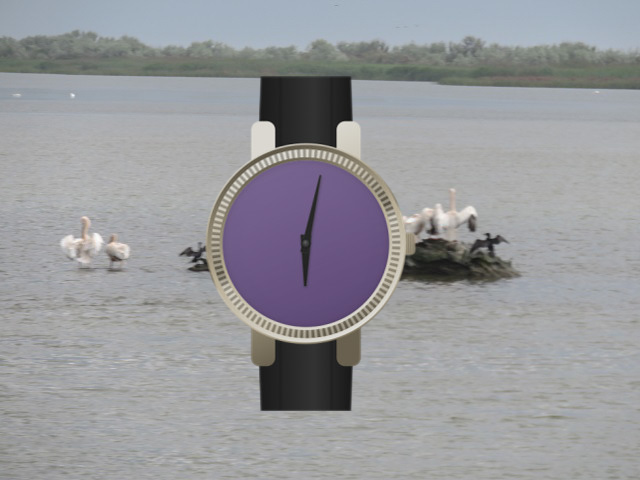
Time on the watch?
6:02
